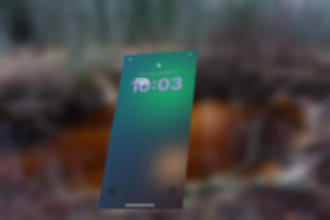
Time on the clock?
10:03
